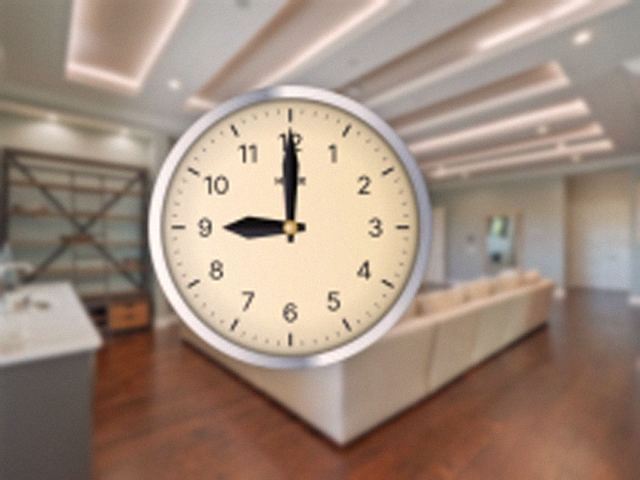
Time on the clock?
9:00
